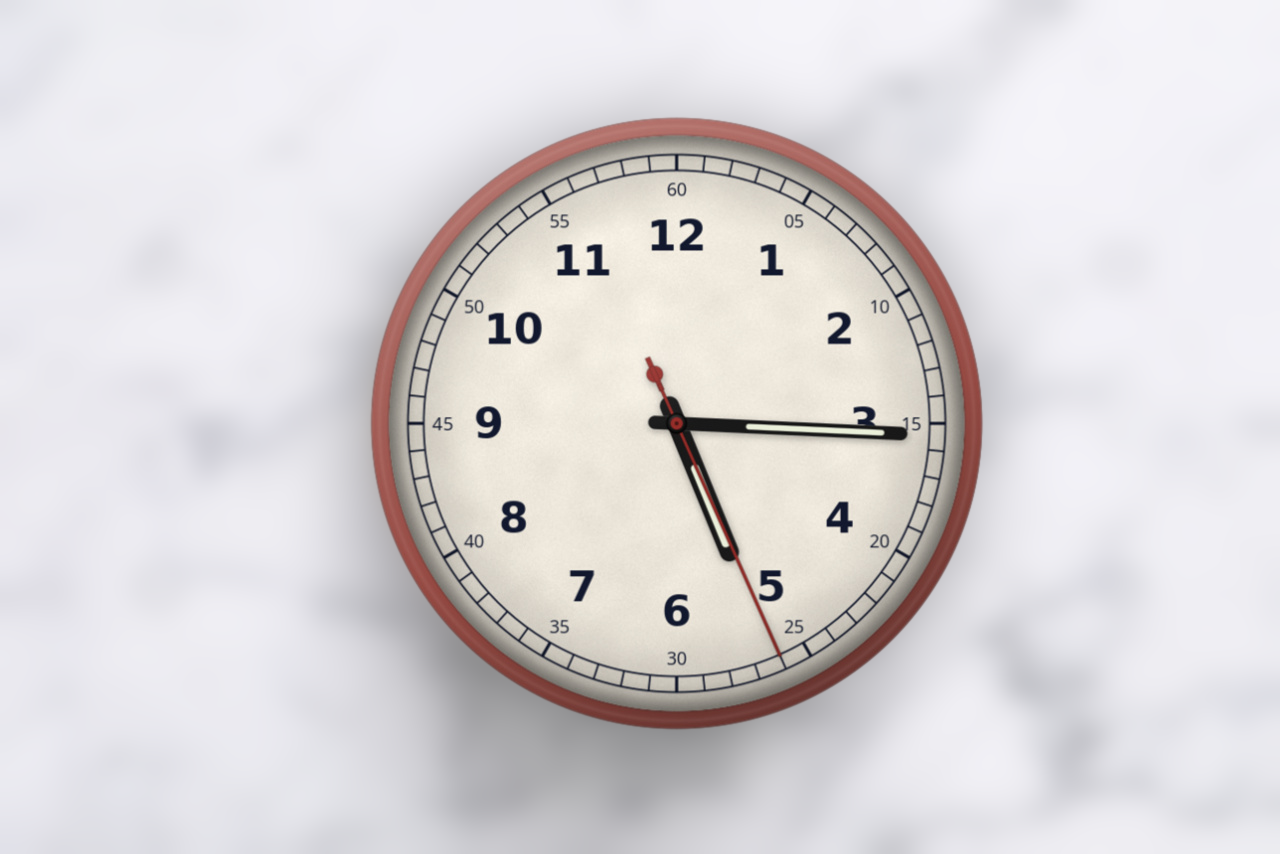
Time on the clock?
5:15:26
